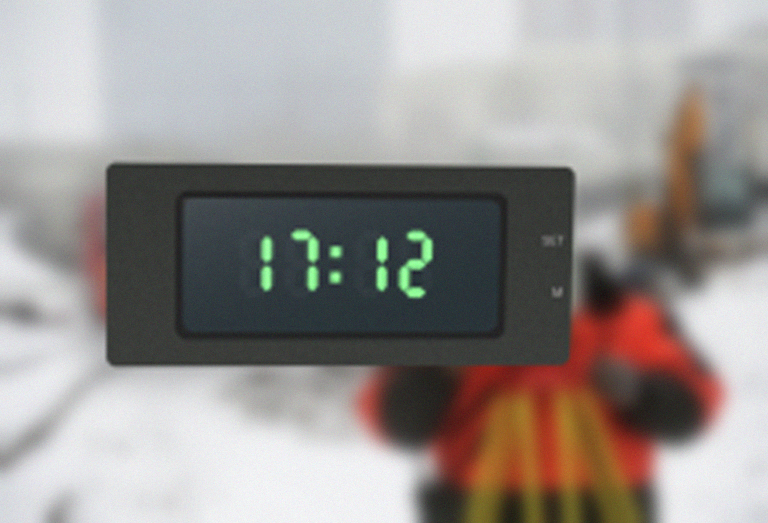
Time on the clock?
17:12
